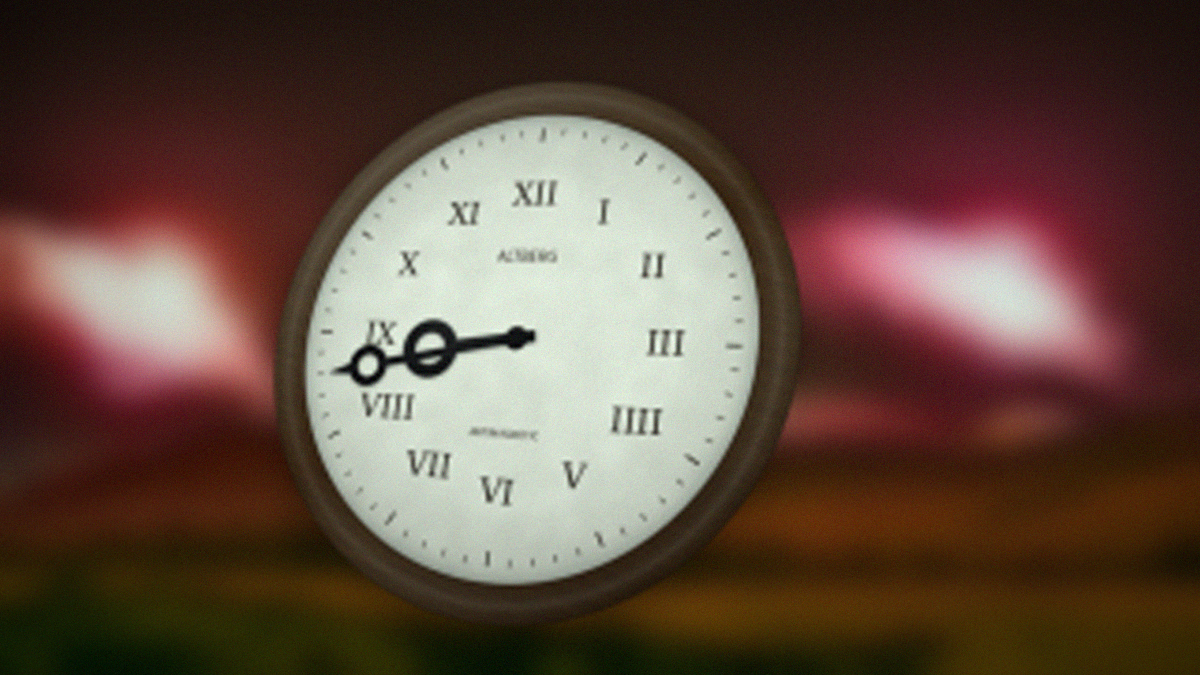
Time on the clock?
8:43
